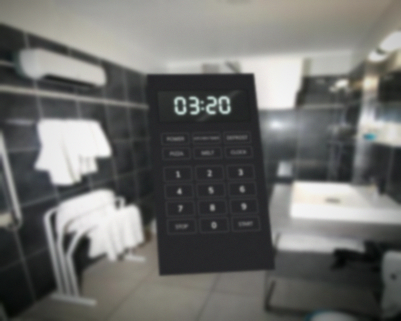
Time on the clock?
3:20
